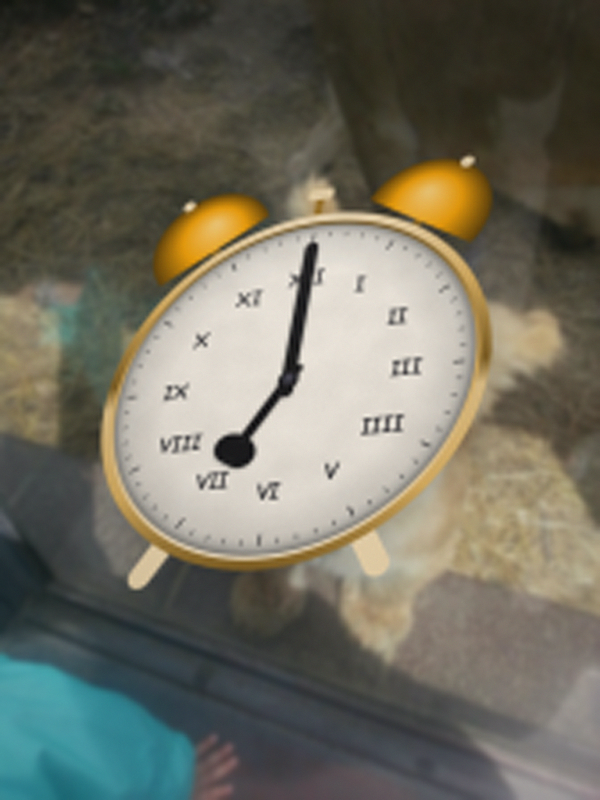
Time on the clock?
7:00
